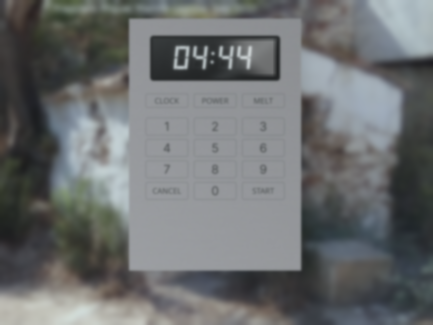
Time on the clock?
4:44
